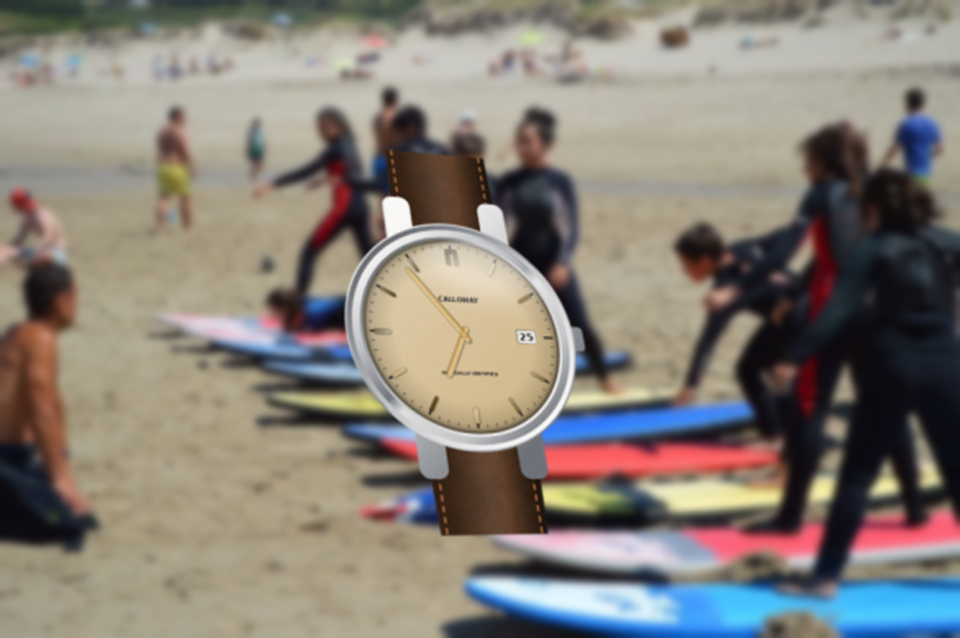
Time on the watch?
6:54
